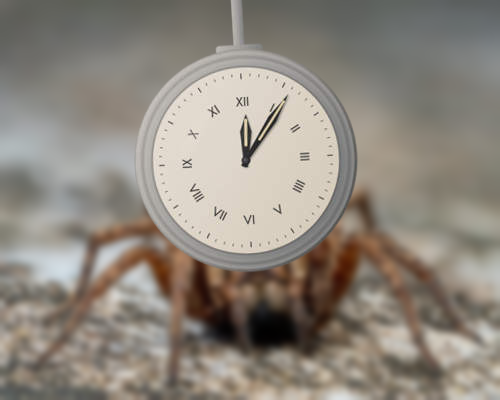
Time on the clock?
12:06
